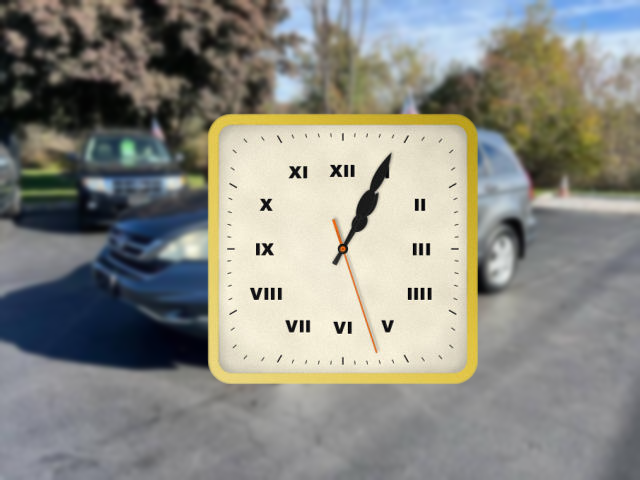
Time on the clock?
1:04:27
